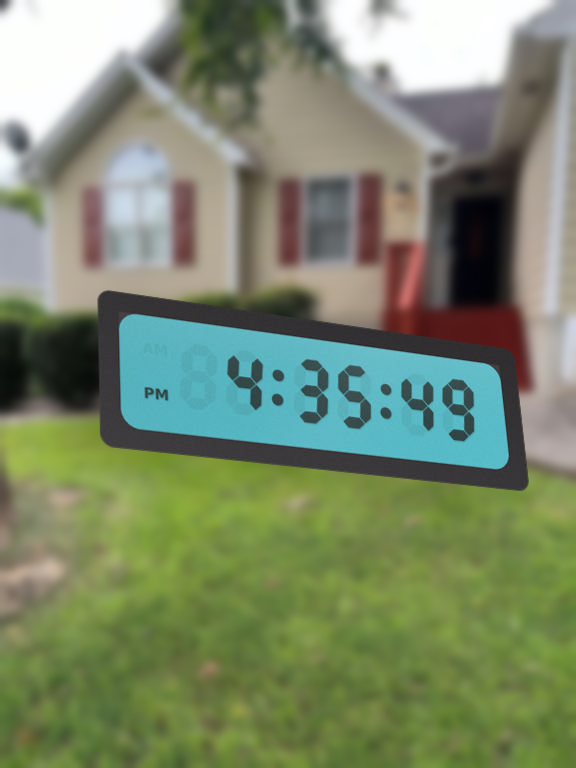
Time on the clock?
4:35:49
